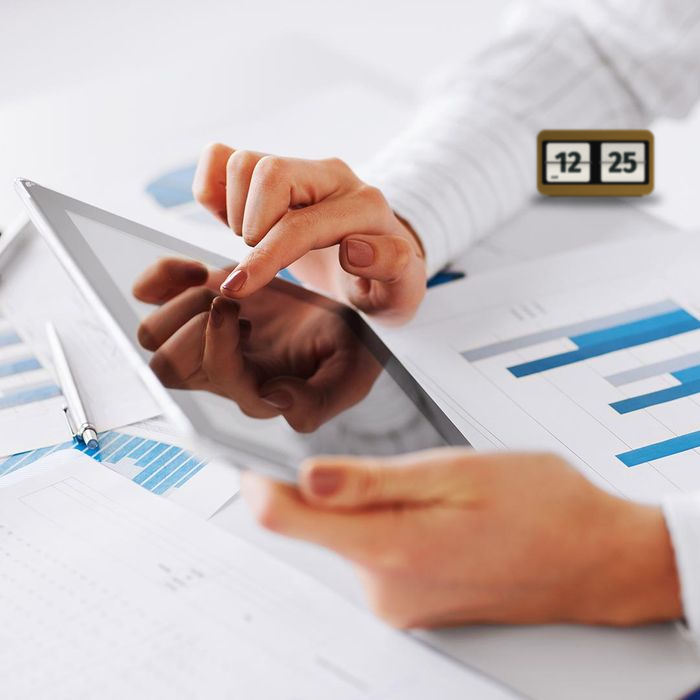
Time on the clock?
12:25
